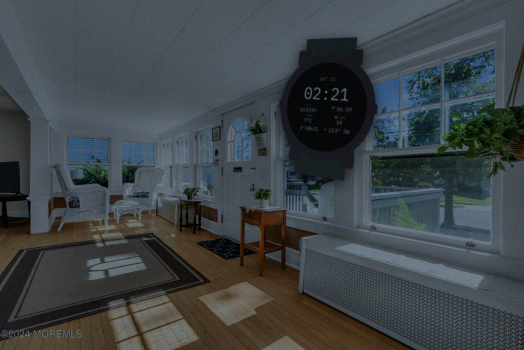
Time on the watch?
2:21
